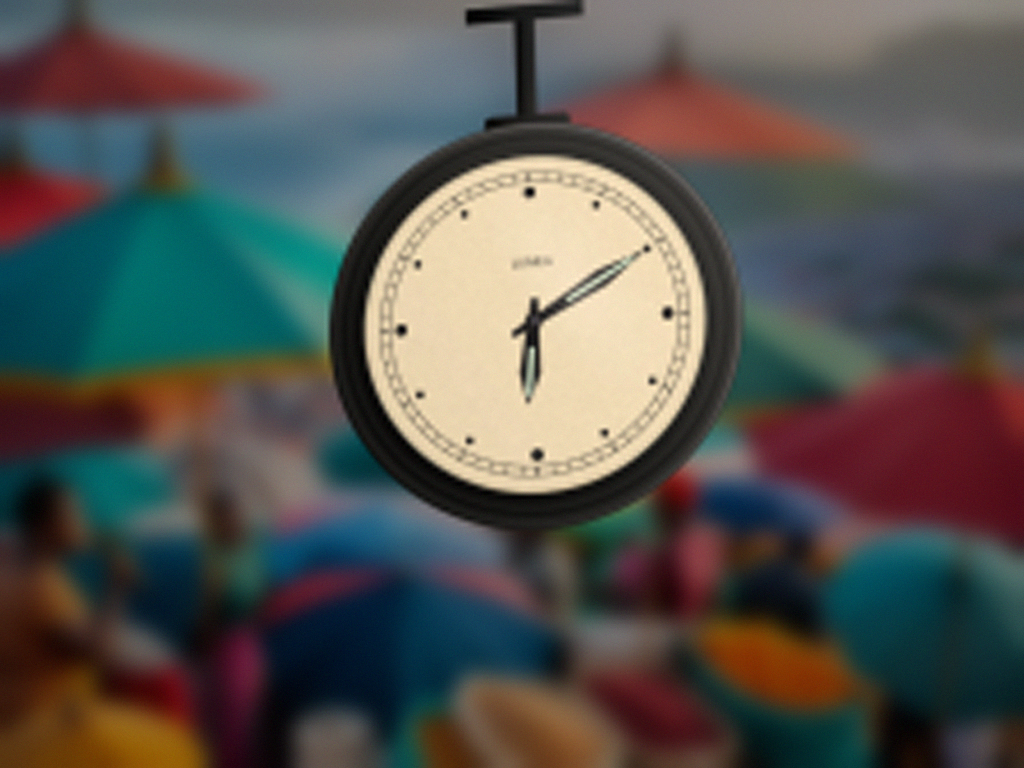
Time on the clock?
6:10
